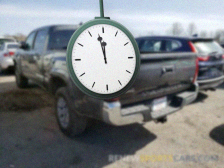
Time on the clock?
11:58
